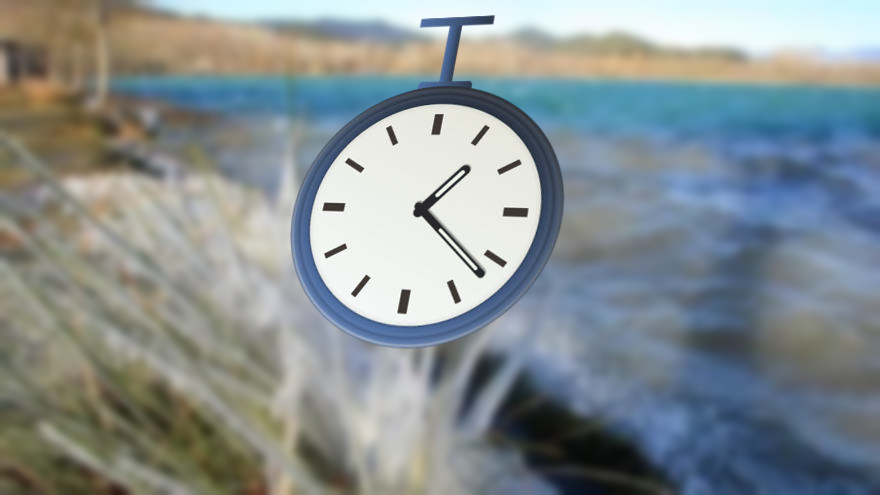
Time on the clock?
1:22
